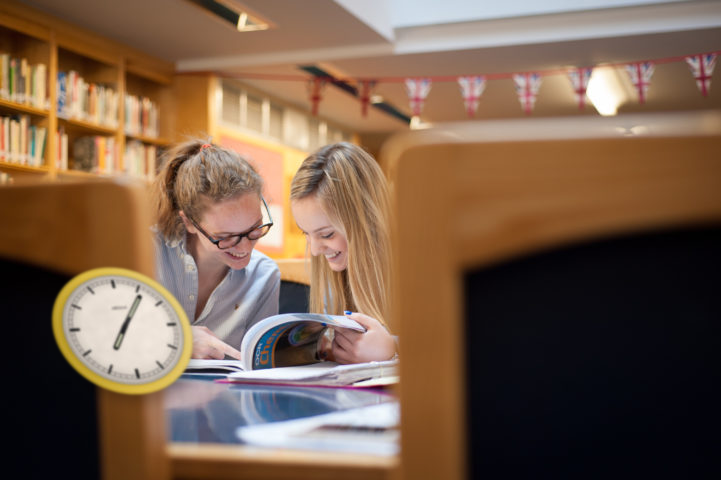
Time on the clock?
7:06
